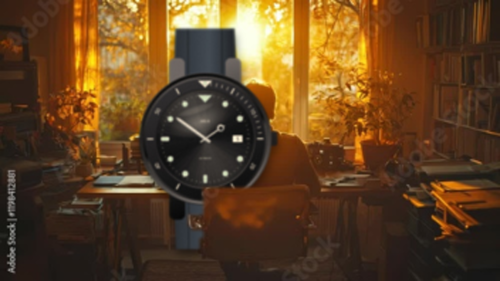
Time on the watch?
1:51
